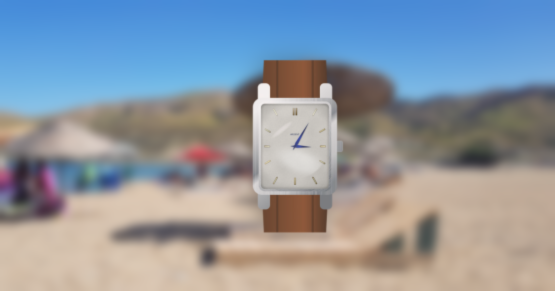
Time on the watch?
3:05
